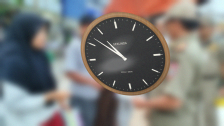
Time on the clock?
10:52
